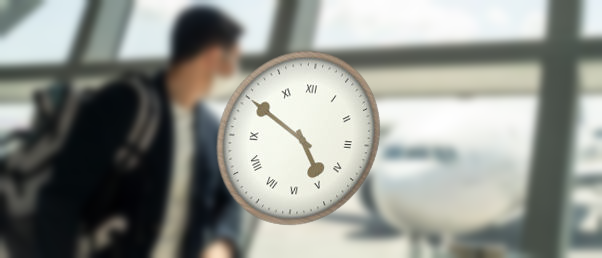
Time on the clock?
4:50
